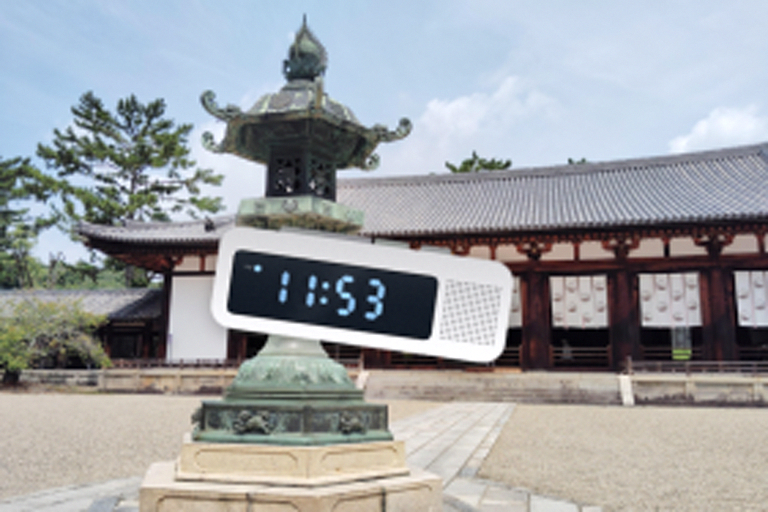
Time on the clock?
11:53
